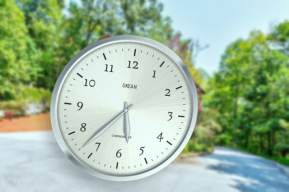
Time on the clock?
5:37
